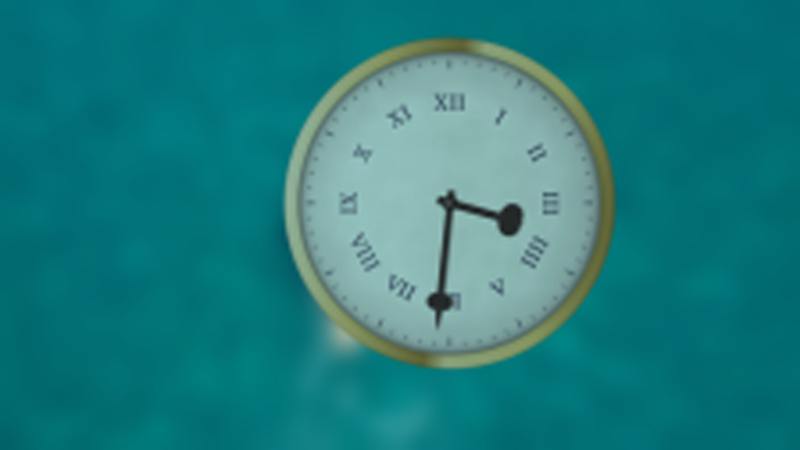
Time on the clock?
3:31
